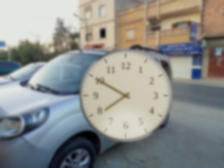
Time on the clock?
7:50
